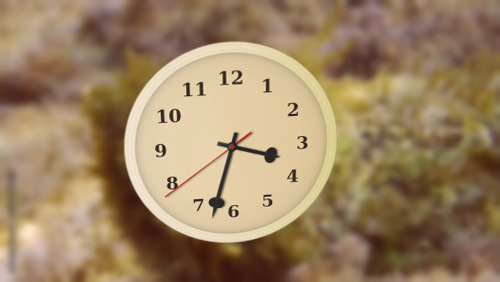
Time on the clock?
3:32:39
